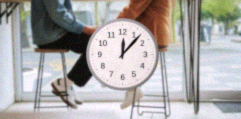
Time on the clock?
12:07
